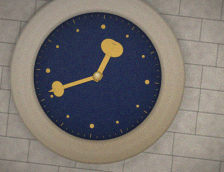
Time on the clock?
12:41
